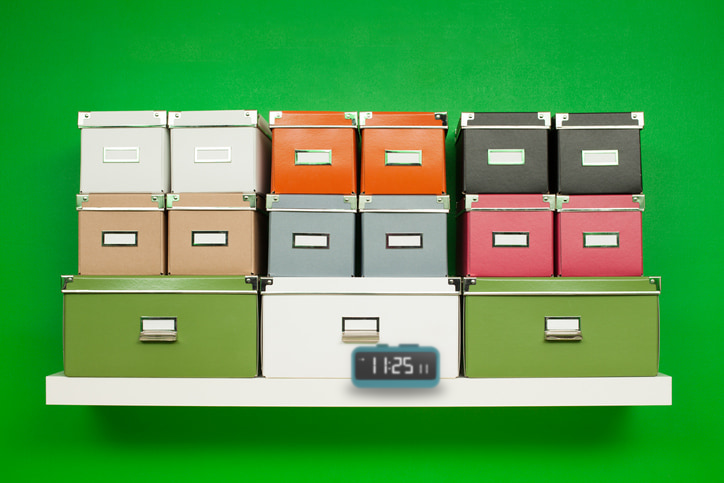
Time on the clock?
11:25
